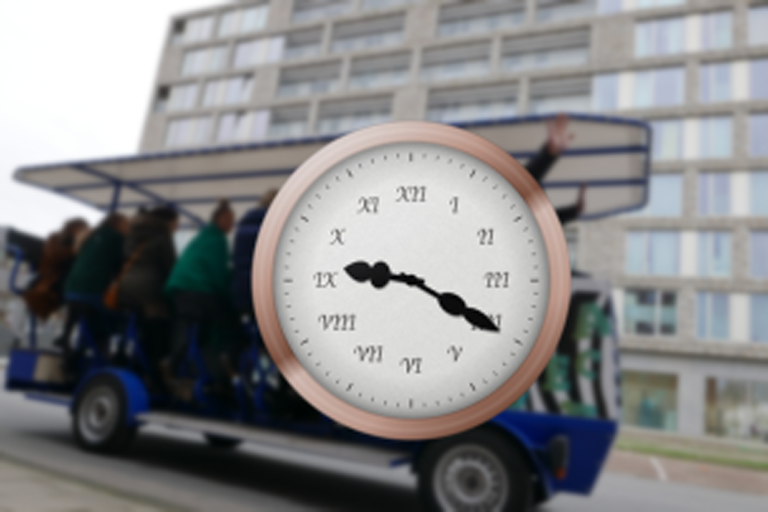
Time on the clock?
9:20
